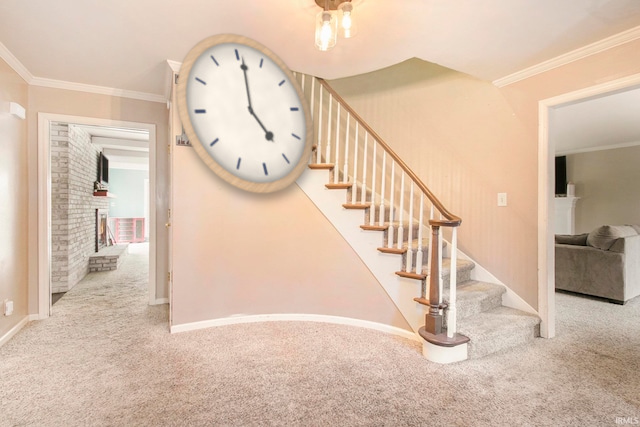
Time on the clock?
5:01
